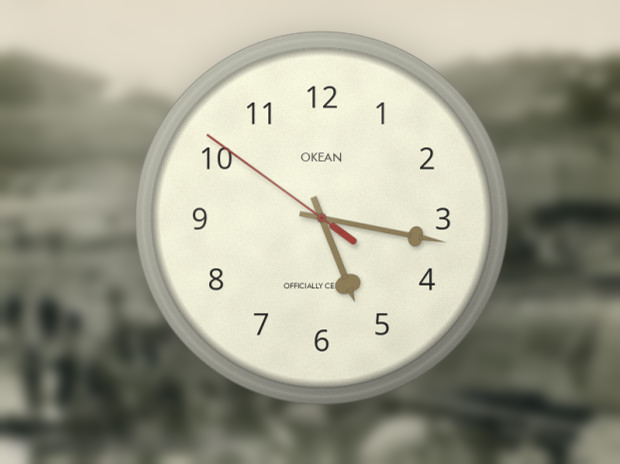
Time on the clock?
5:16:51
